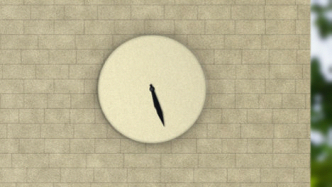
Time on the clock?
5:27
